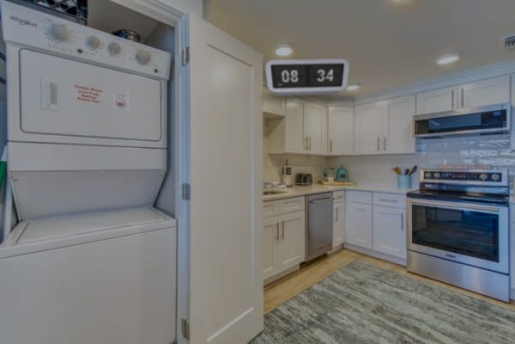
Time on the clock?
8:34
